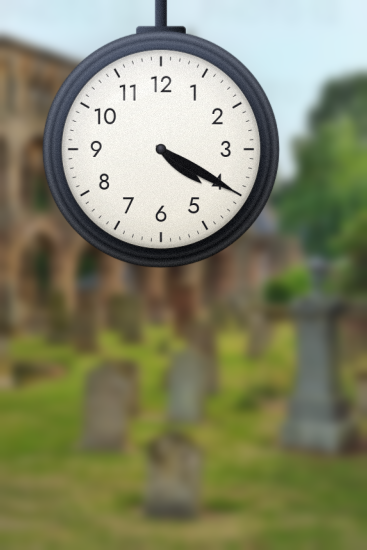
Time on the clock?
4:20
